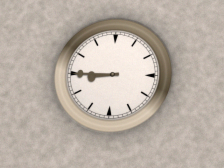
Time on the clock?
8:45
